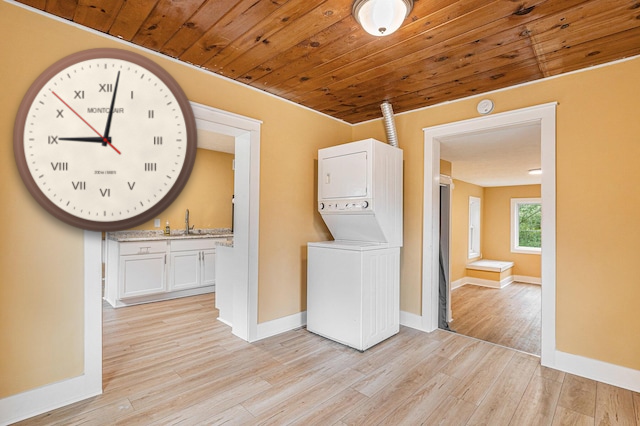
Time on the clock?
9:01:52
